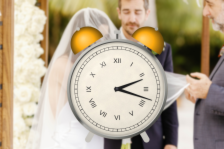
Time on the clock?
2:18
